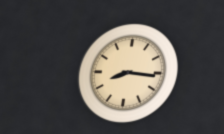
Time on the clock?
8:16
